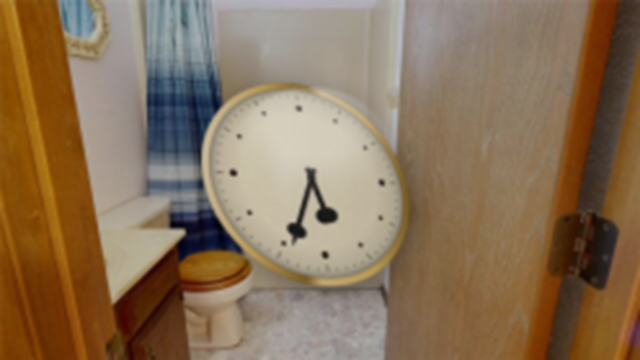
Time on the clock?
5:34
